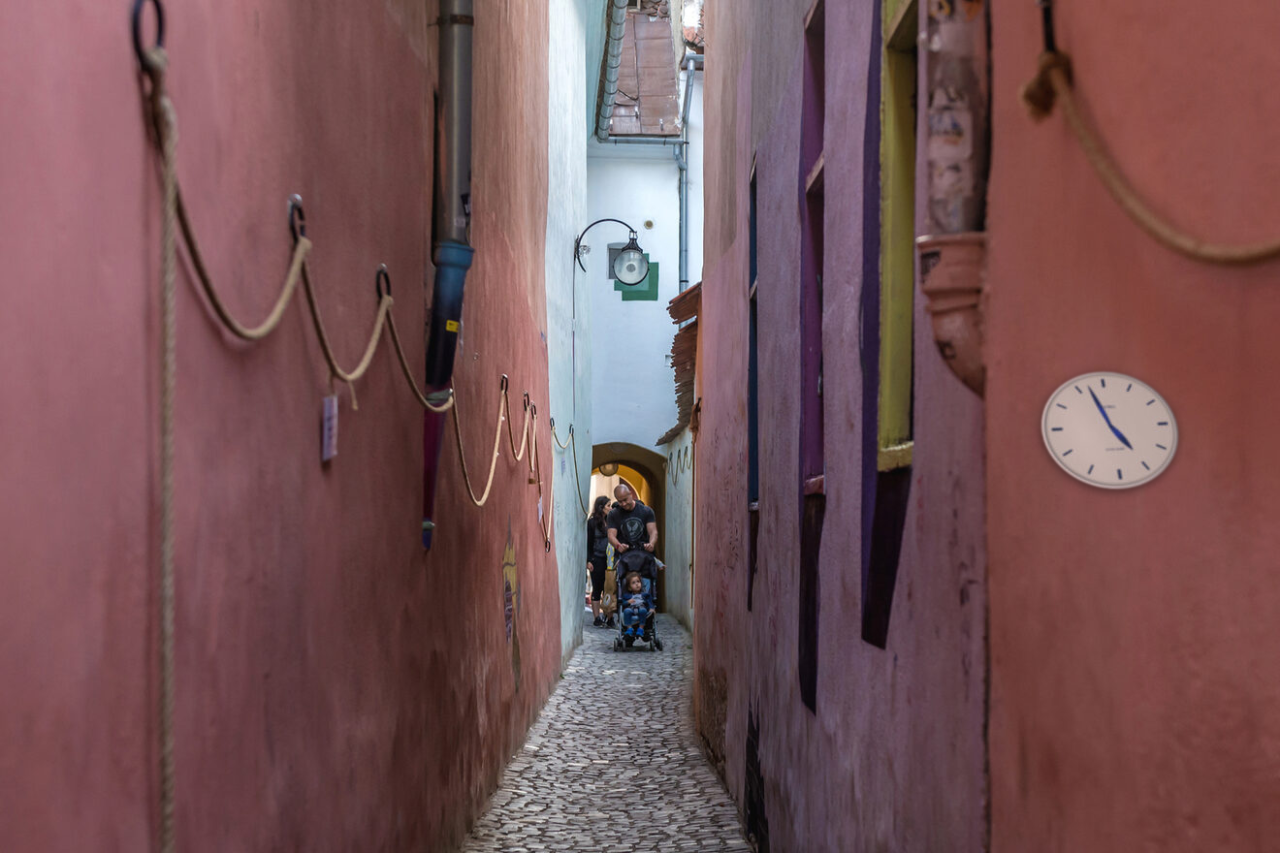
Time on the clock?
4:57
